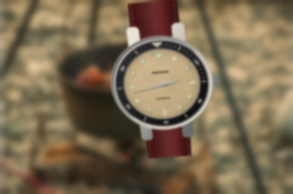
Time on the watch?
2:43
